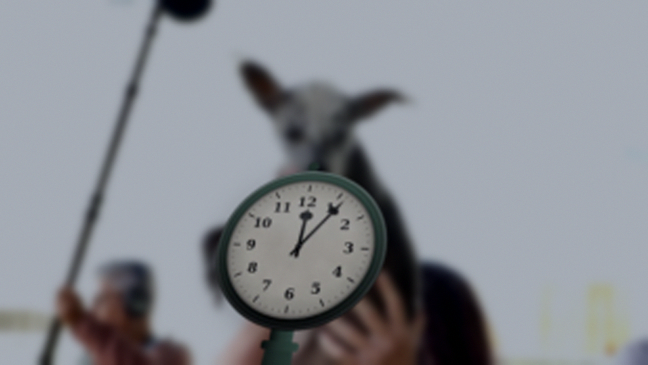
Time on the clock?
12:06
